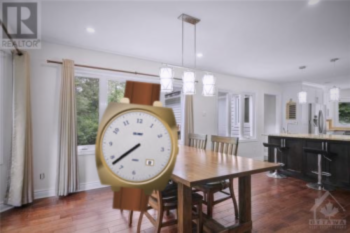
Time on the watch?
7:38
